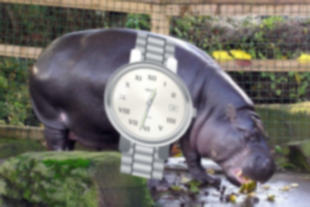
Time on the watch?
12:32
